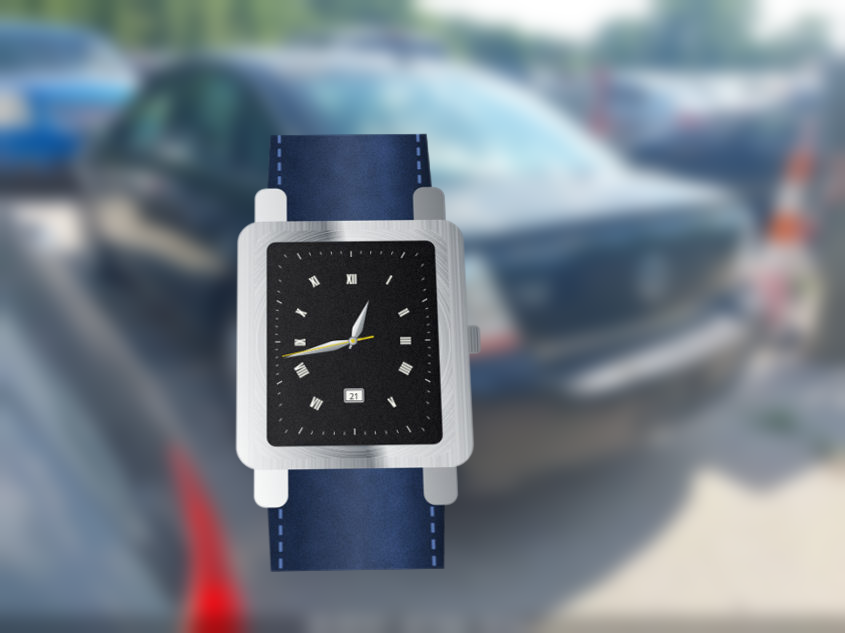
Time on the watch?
12:42:43
